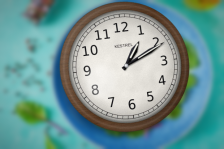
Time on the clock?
1:11
